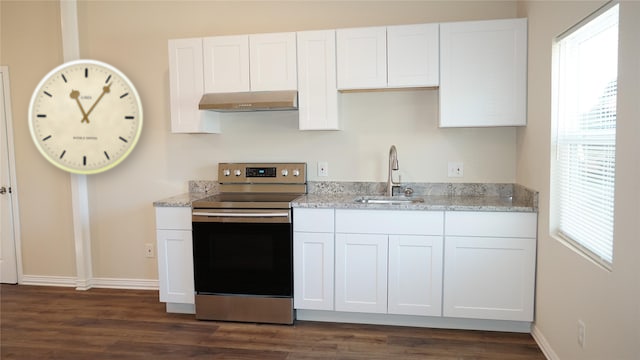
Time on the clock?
11:06
